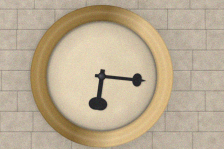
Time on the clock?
6:16
